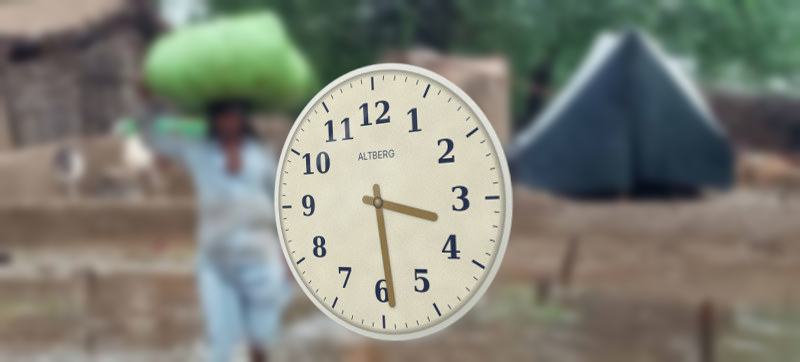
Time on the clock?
3:29
